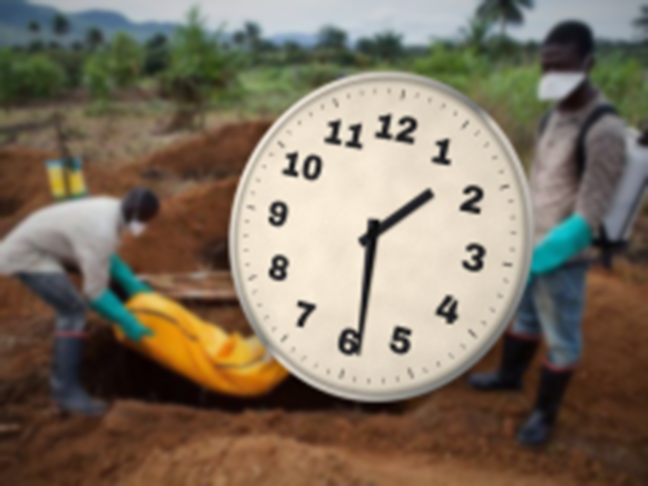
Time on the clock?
1:29
